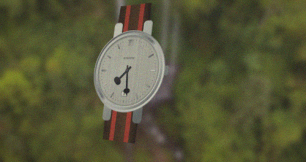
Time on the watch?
7:29
